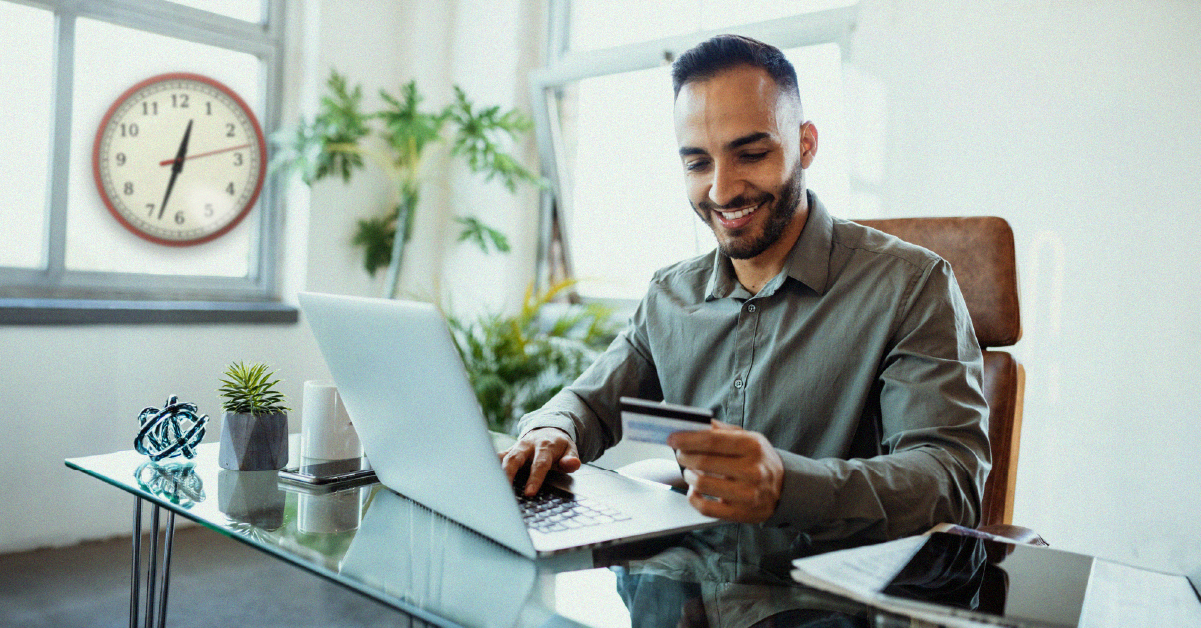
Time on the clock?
12:33:13
